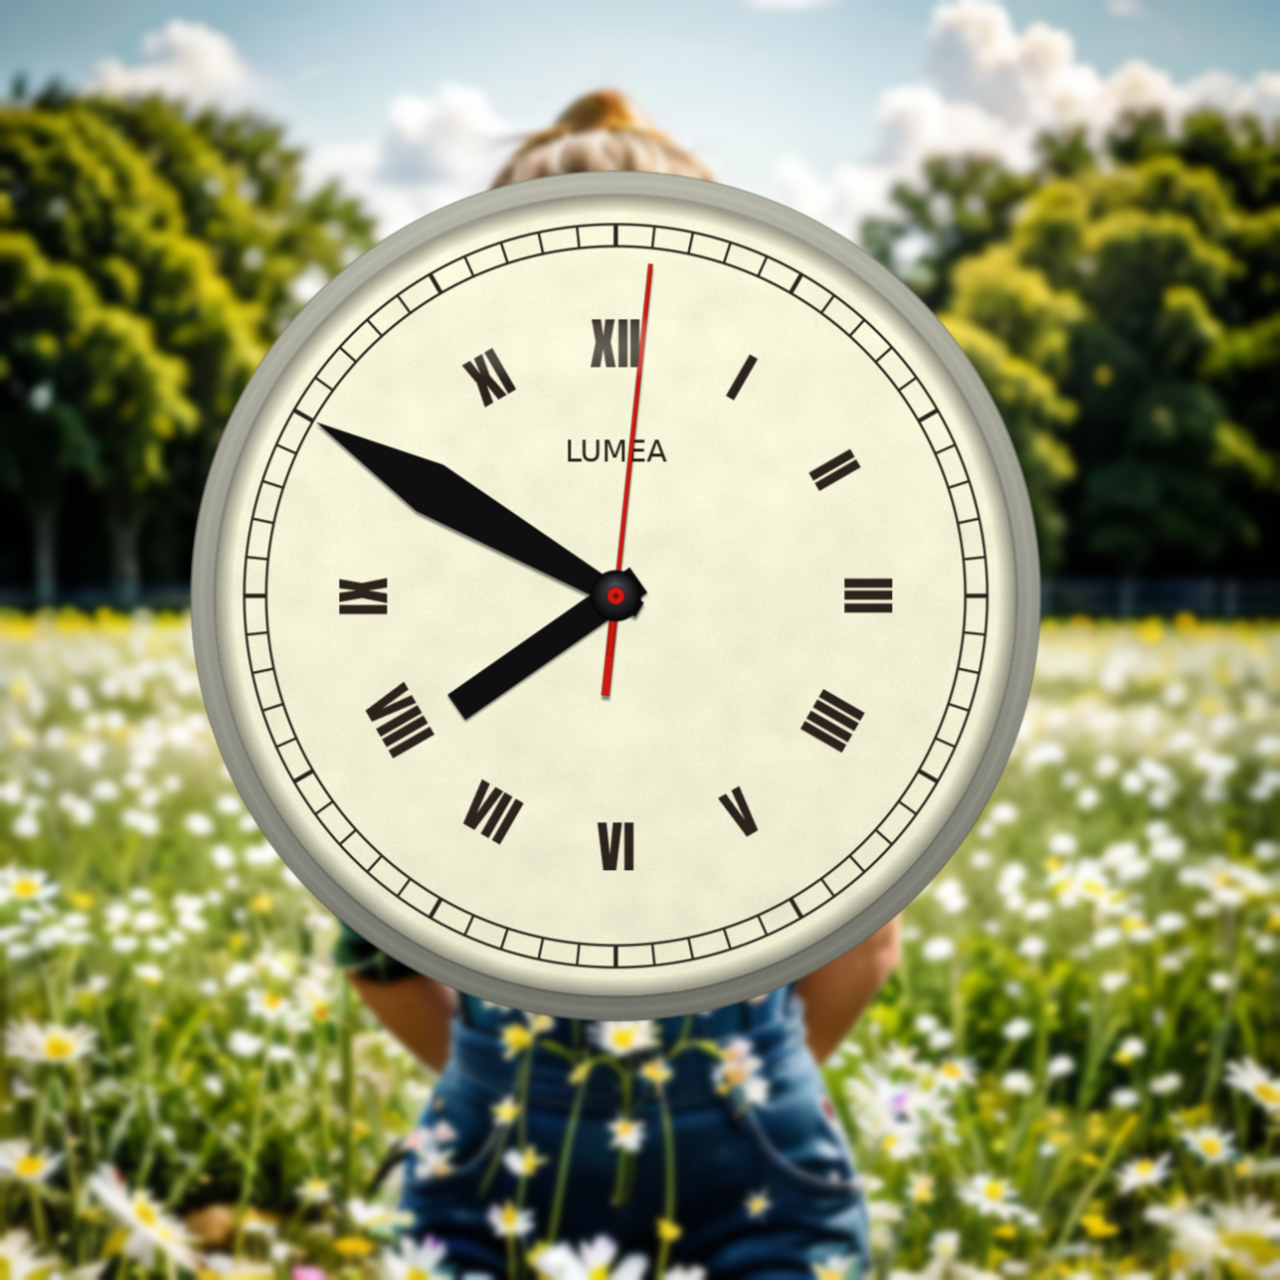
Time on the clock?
7:50:01
